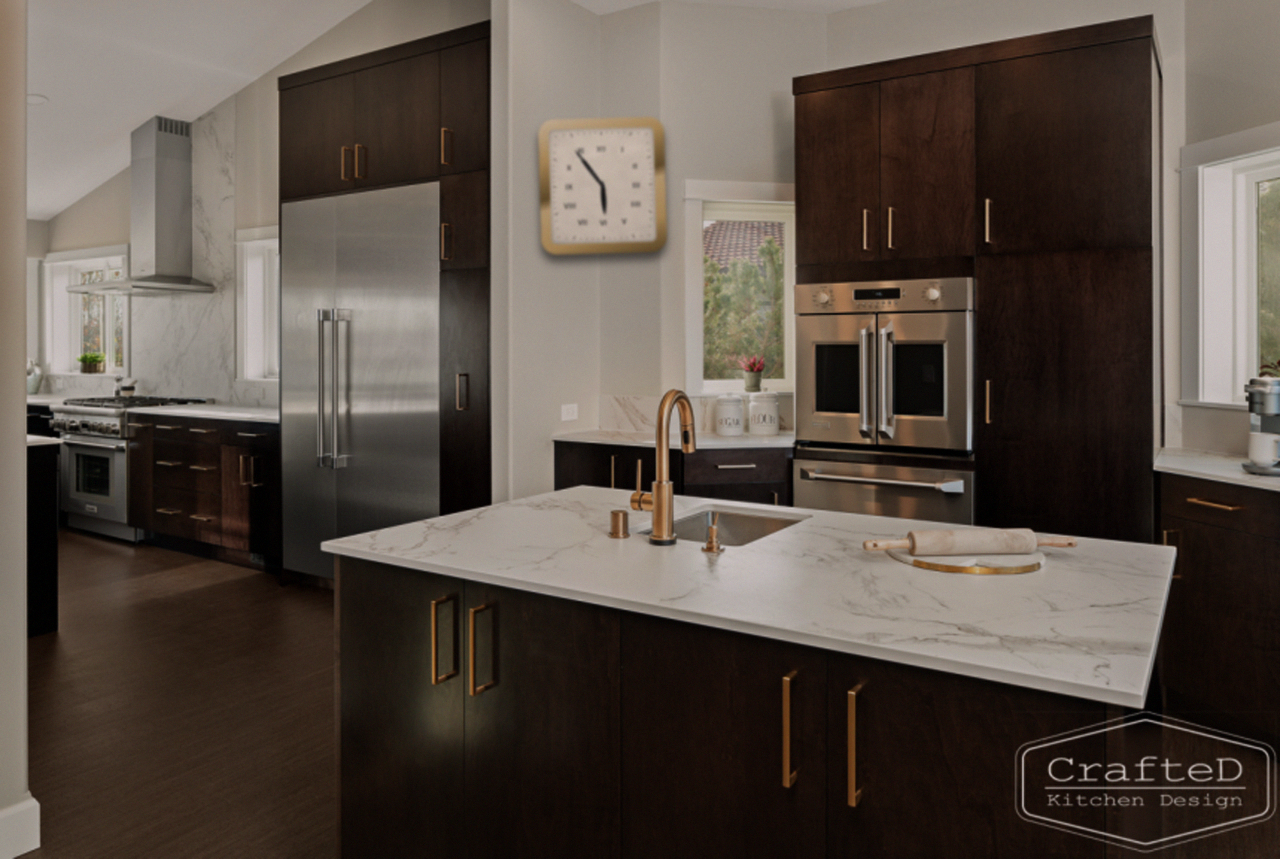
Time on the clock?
5:54
